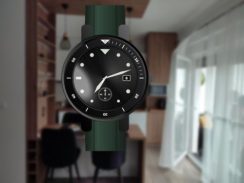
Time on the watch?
7:12
